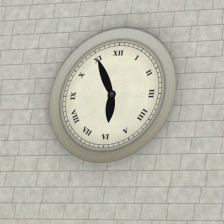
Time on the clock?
5:55
